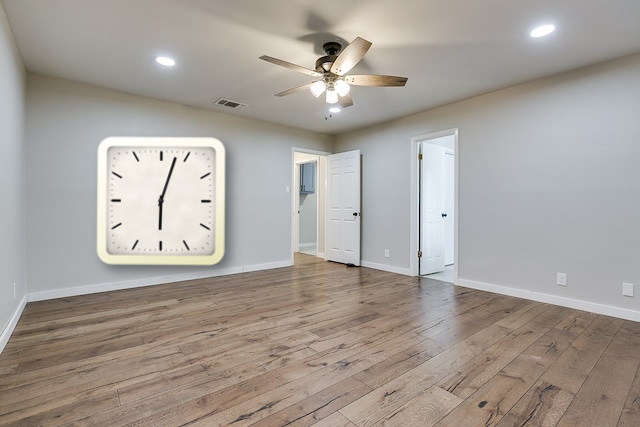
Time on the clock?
6:03
